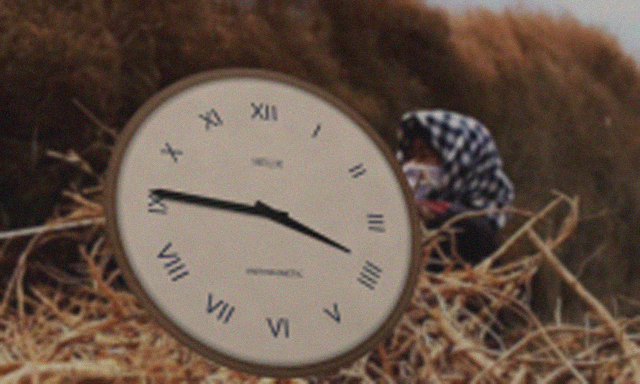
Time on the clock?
3:46
